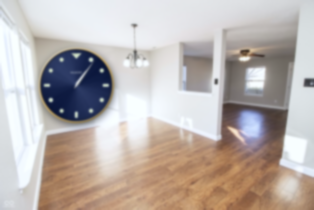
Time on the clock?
1:06
